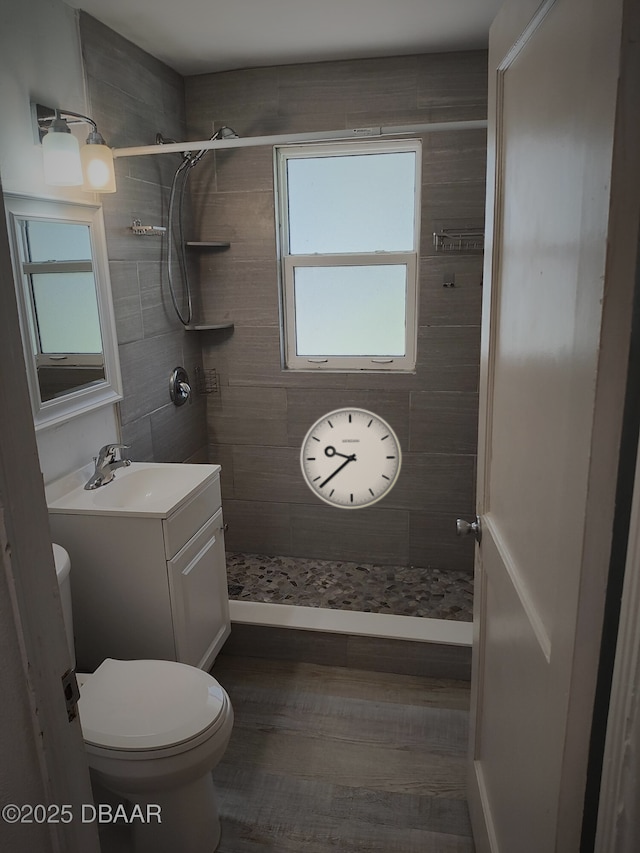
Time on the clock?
9:38
